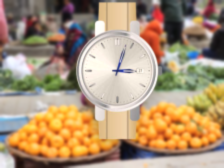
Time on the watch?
3:03
